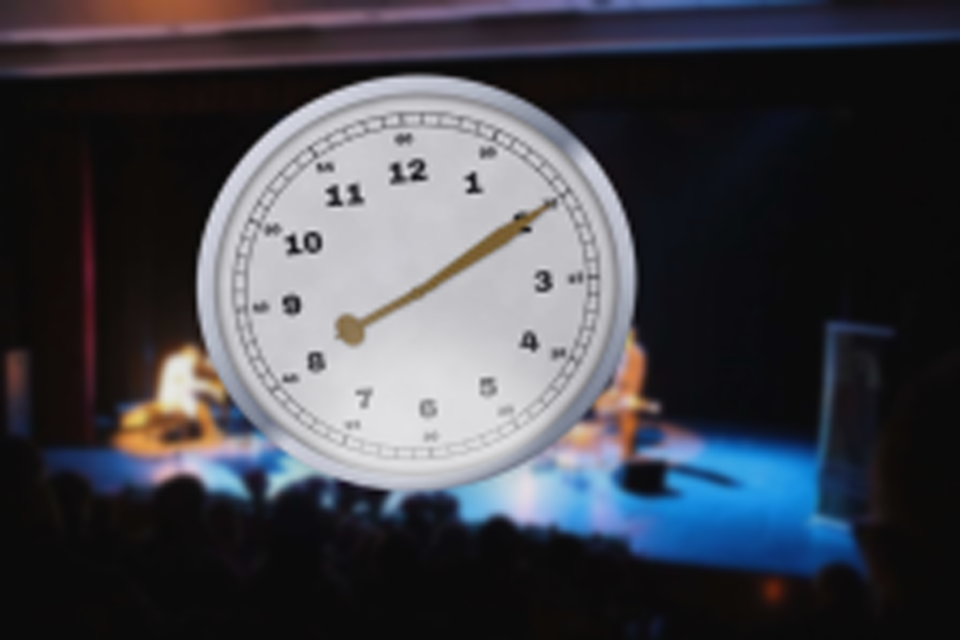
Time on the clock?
8:10
